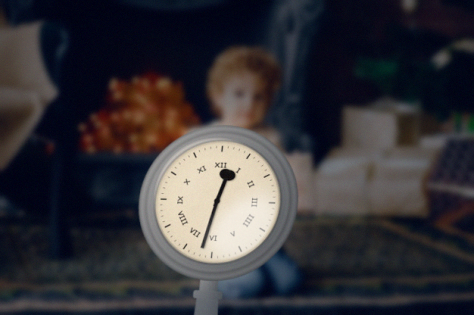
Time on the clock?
12:32
